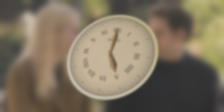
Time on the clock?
5:00
